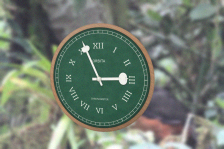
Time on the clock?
2:56
